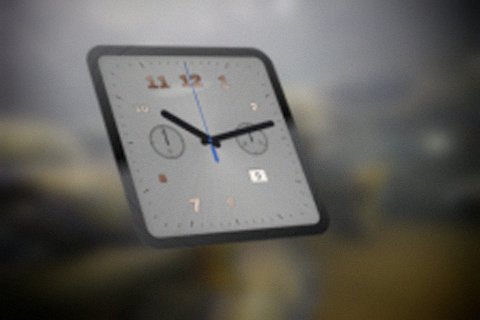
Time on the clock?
10:13
